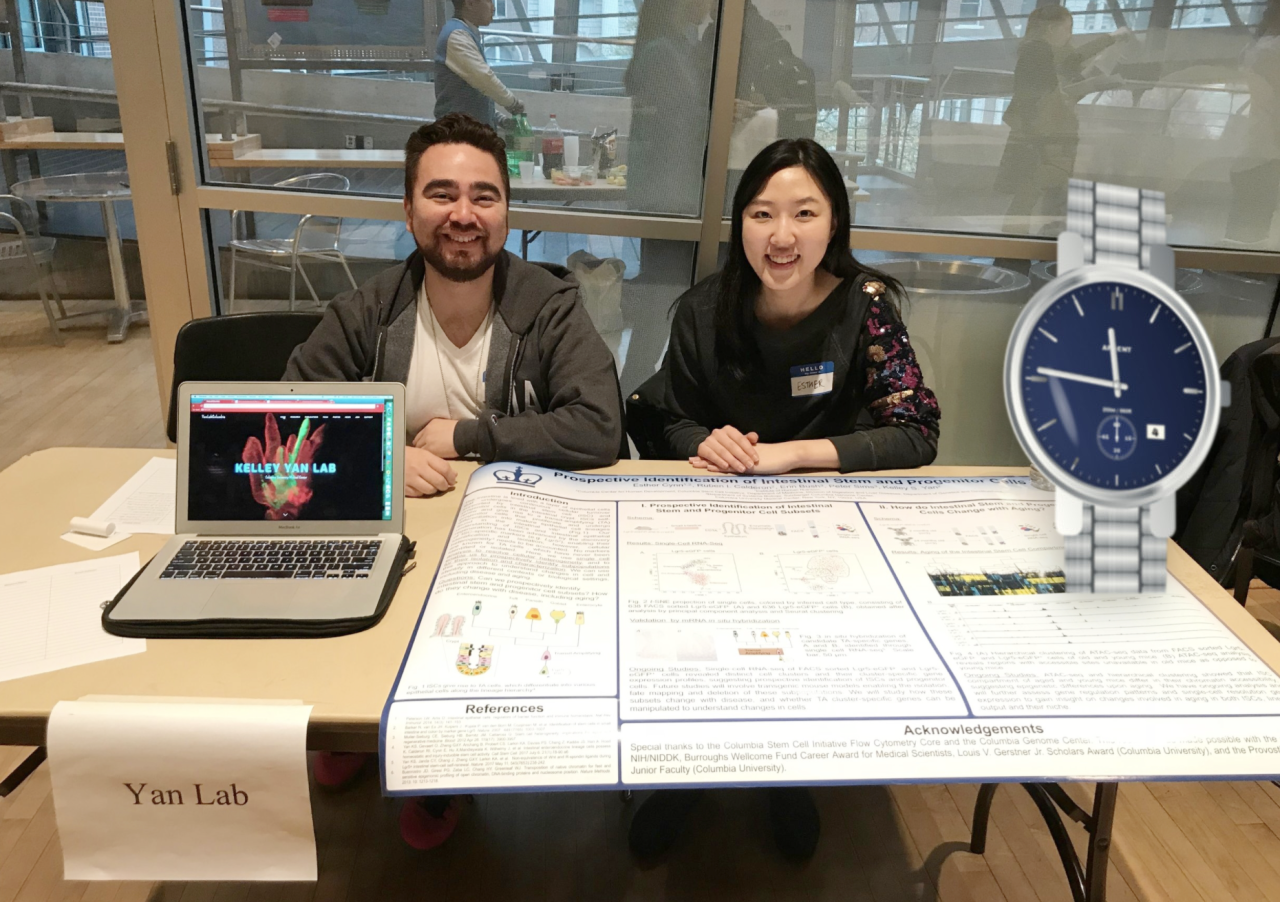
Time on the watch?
11:46
